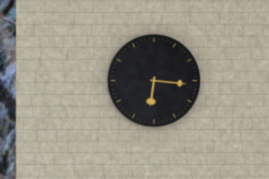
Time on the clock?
6:16
